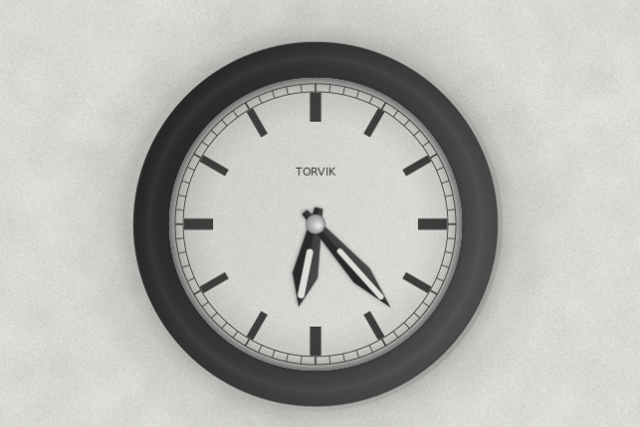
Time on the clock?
6:23
